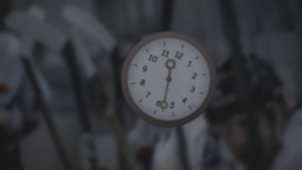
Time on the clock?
11:28
